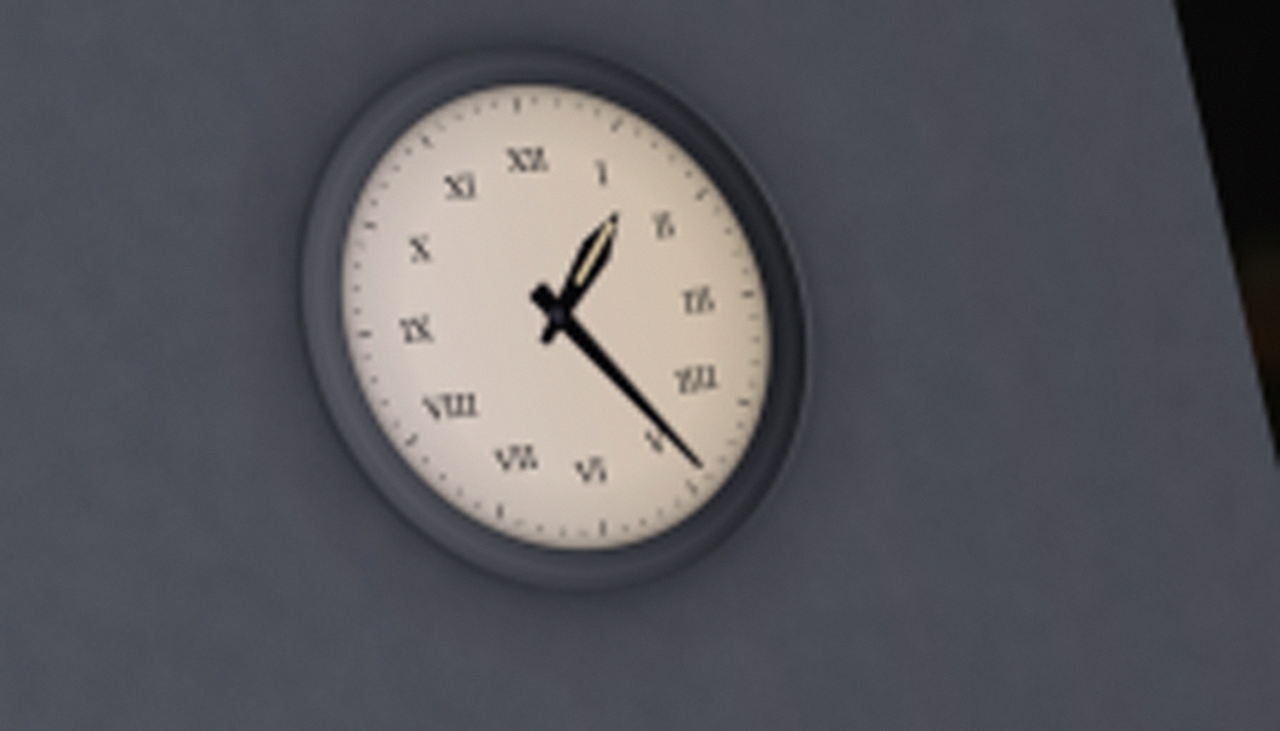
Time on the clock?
1:24
